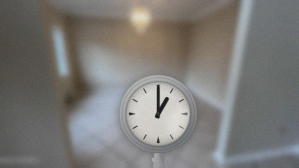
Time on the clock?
1:00
